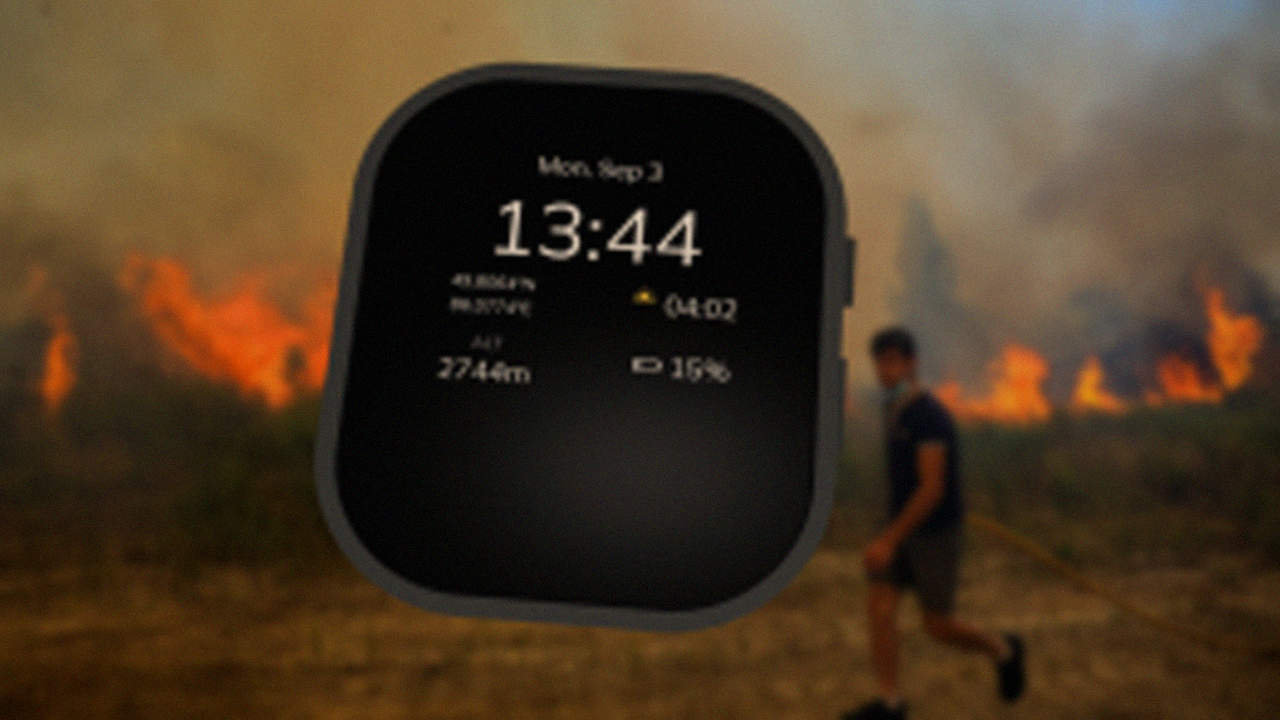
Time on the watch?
13:44
